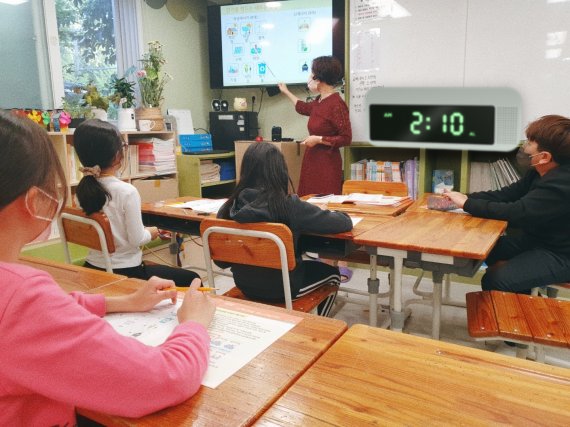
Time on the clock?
2:10
